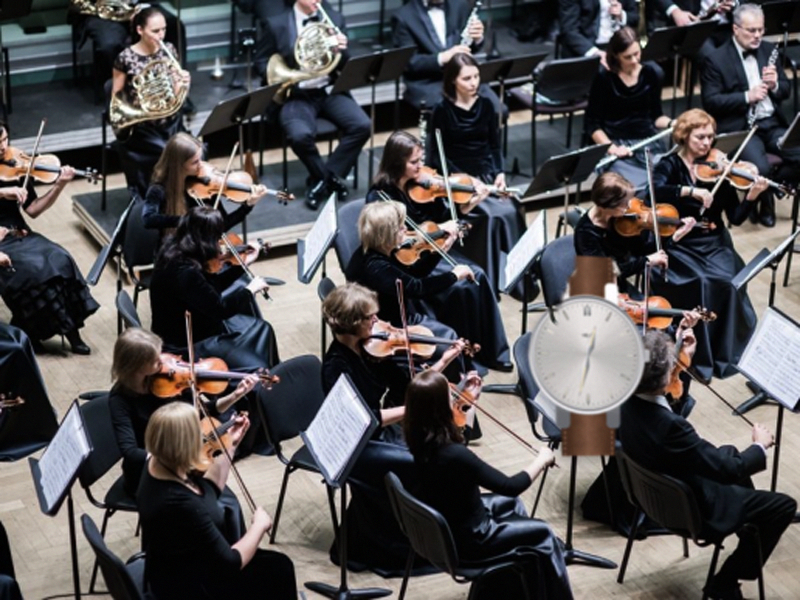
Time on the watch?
12:32
